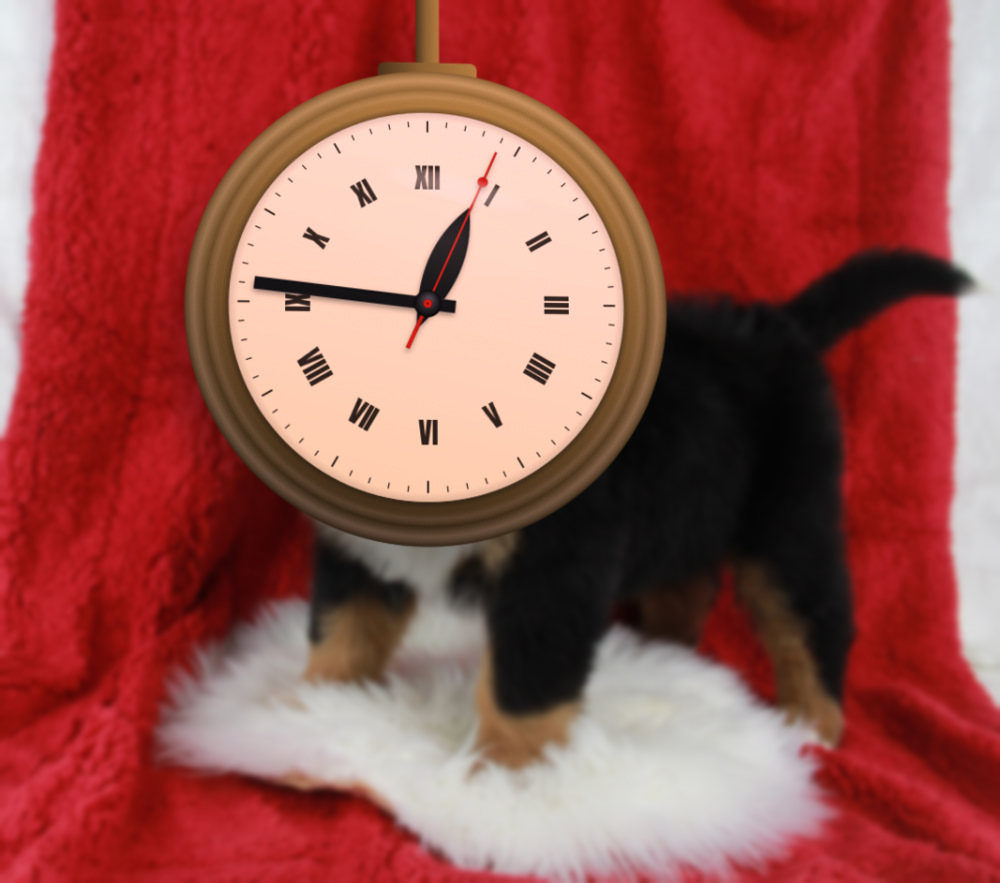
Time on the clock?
12:46:04
